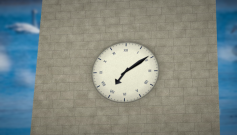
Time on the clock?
7:09
